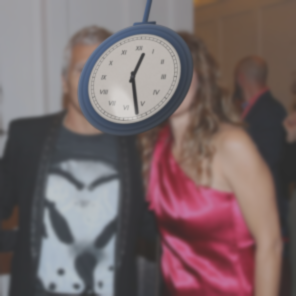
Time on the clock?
12:27
